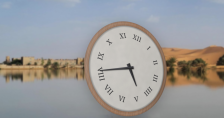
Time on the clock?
4:41
